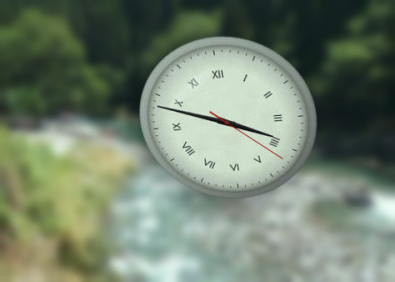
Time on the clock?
3:48:22
